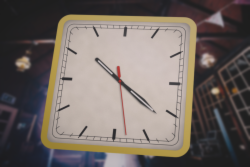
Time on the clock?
10:21:28
